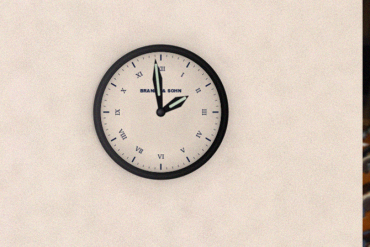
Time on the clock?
1:59
